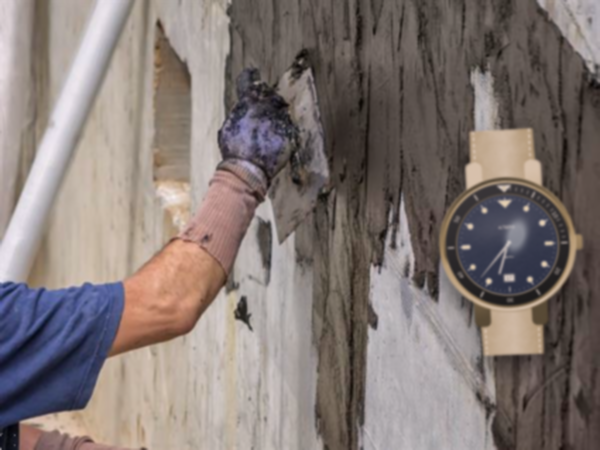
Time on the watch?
6:37
